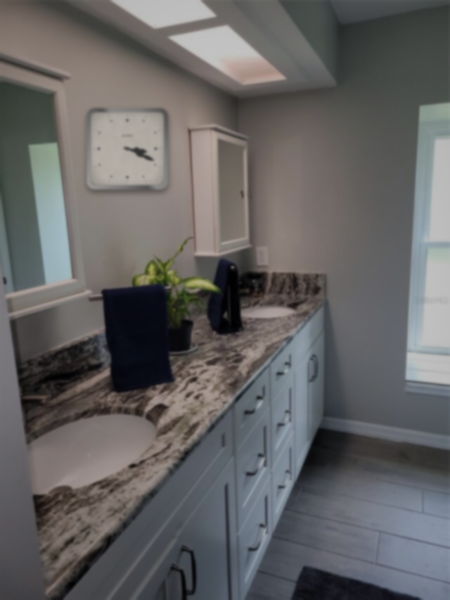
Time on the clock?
3:19
